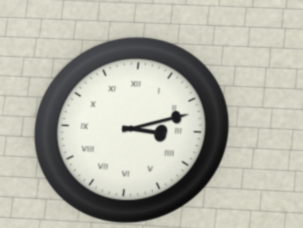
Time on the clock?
3:12
